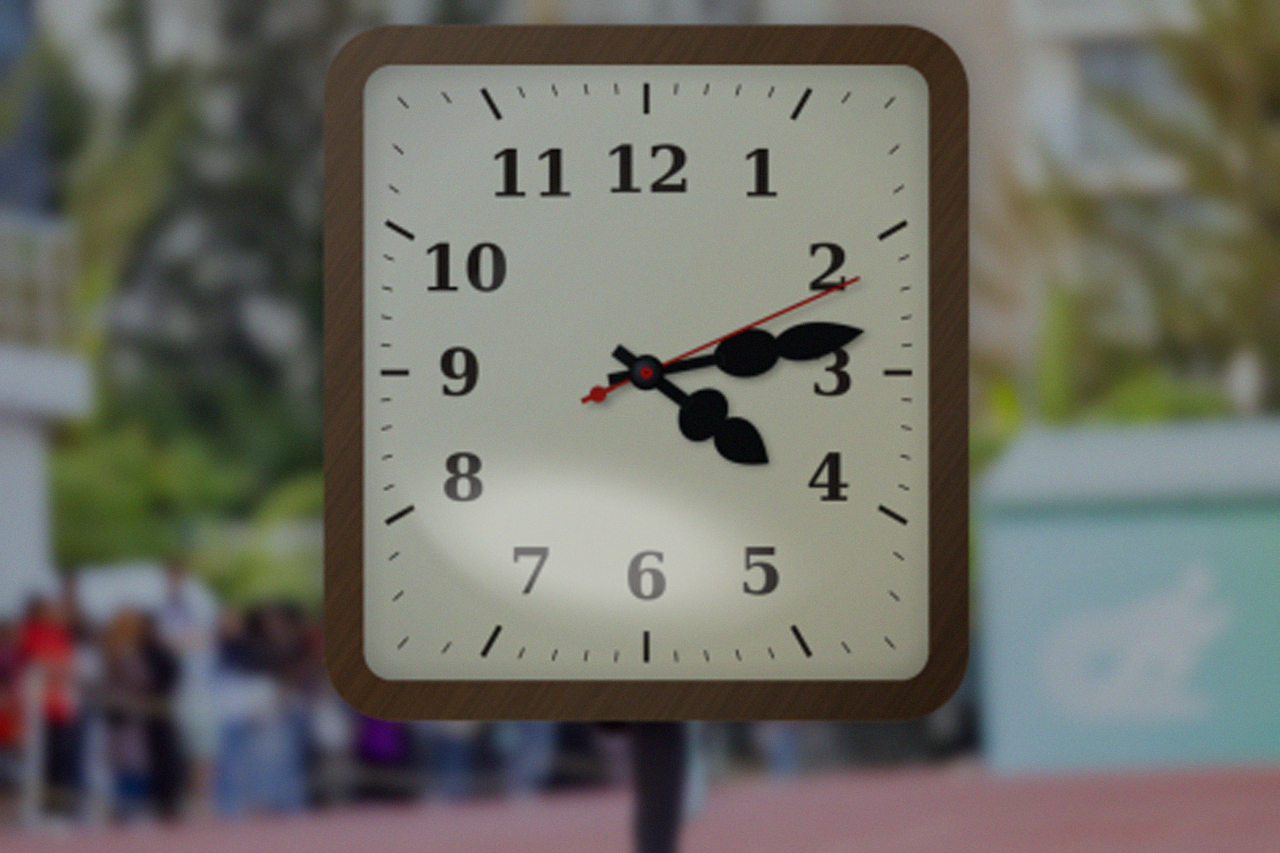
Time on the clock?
4:13:11
